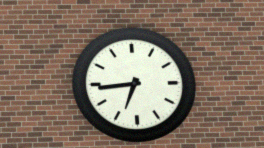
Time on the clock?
6:44
